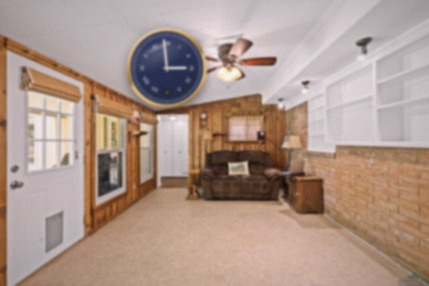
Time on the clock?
2:59
